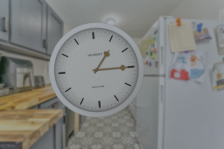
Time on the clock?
1:15
